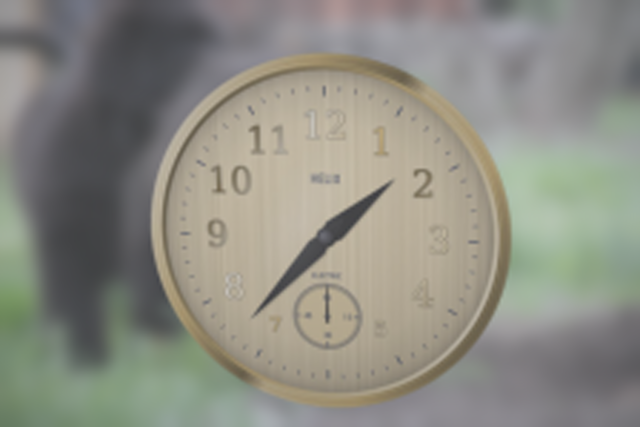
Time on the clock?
1:37
